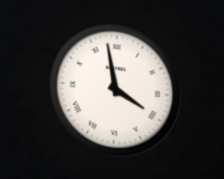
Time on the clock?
3:58
